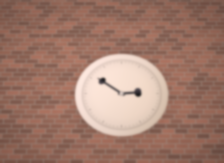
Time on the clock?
2:51
